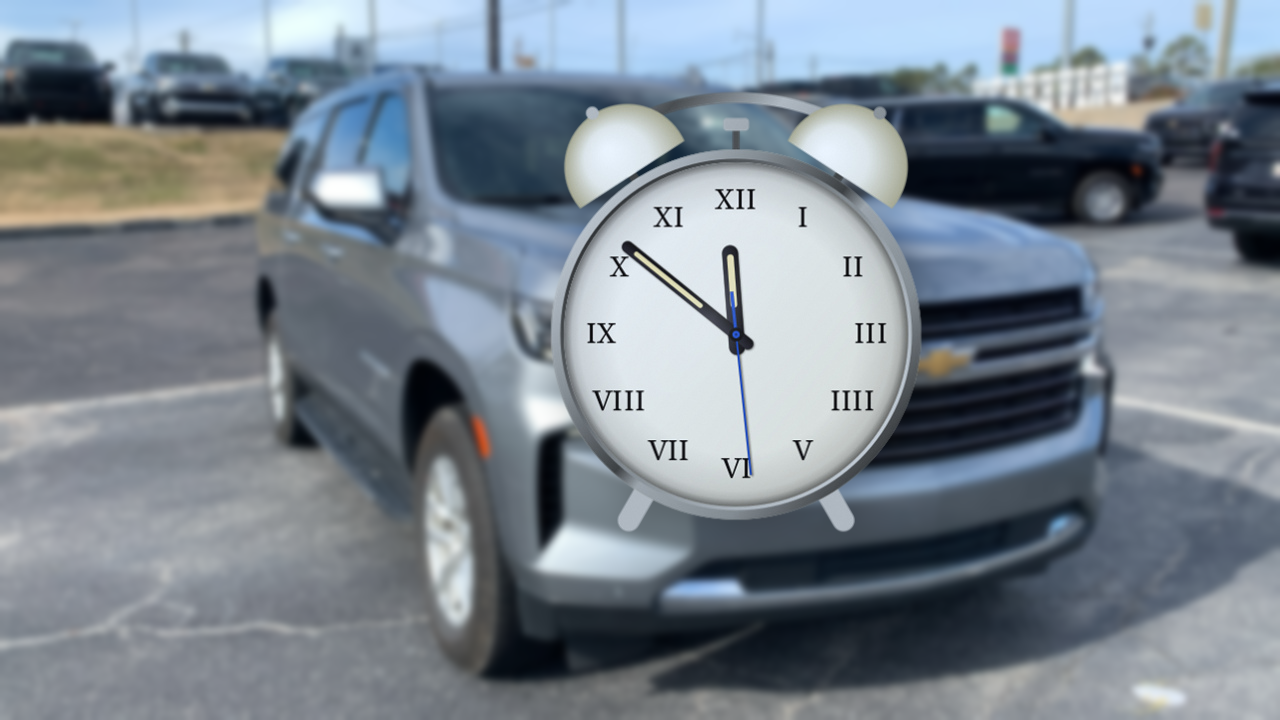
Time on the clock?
11:51:29
